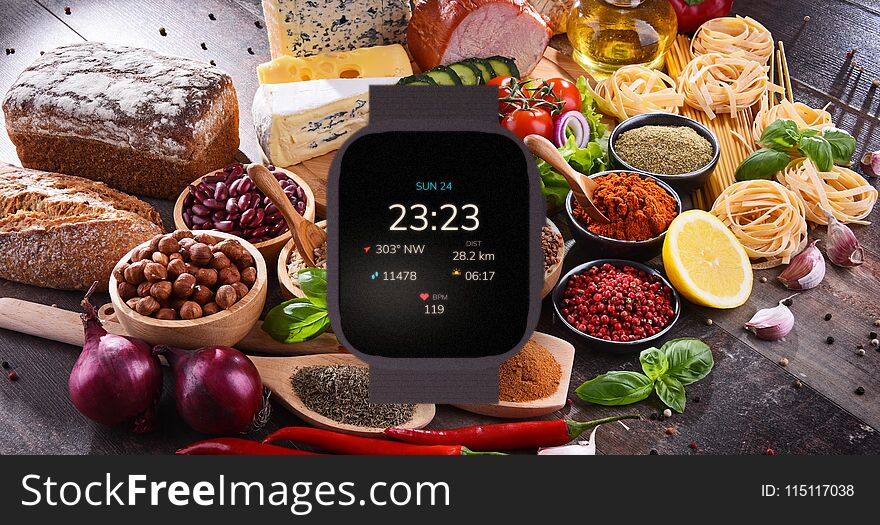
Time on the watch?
23:23
